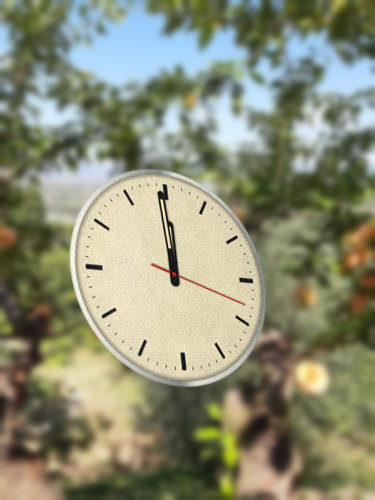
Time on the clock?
11:59:18
